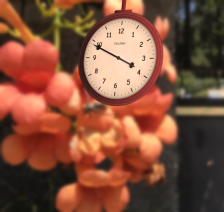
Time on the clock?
3:49
